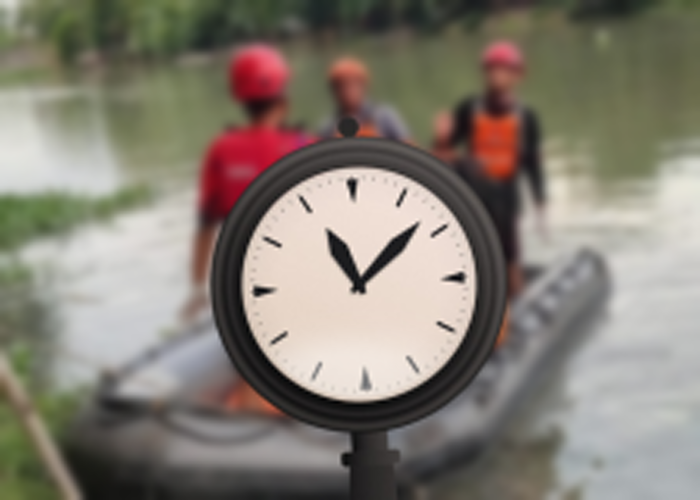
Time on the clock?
11:08
